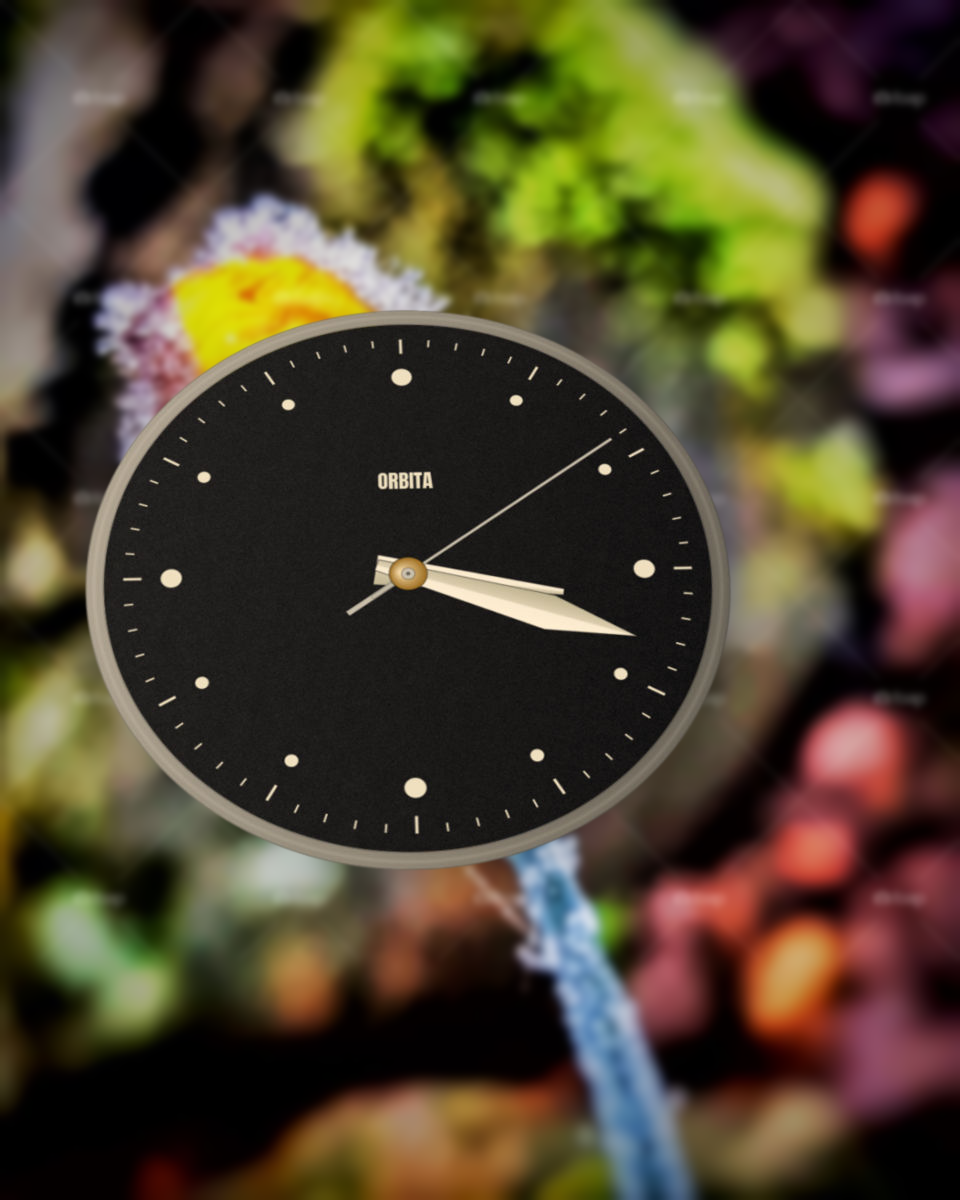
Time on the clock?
3:18:09
